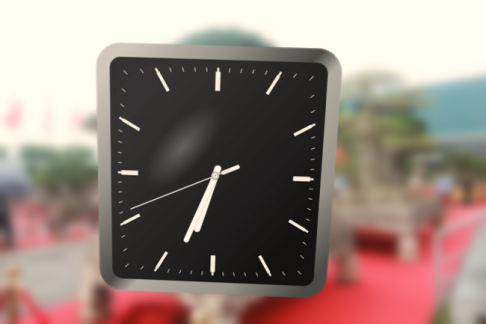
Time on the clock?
6:33:41
